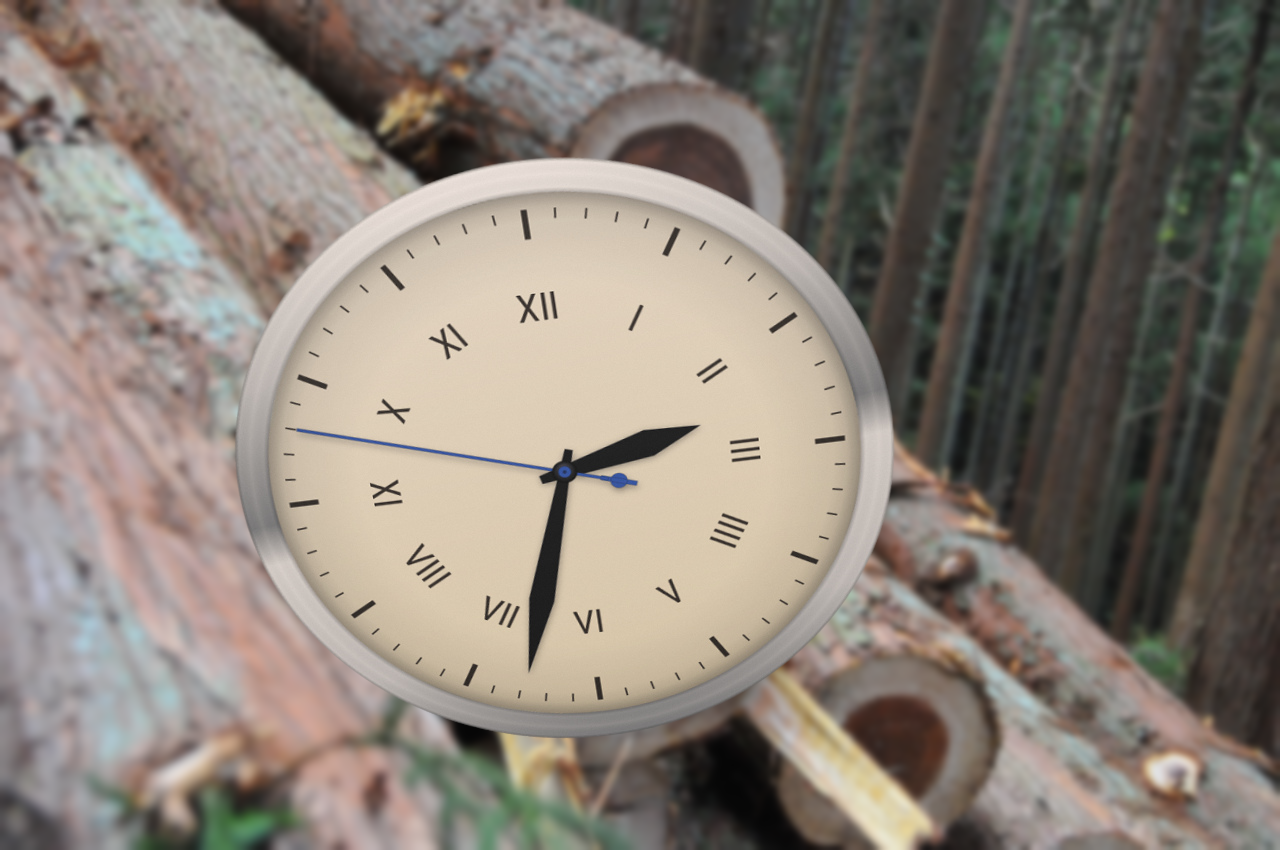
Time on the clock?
2:32:48
